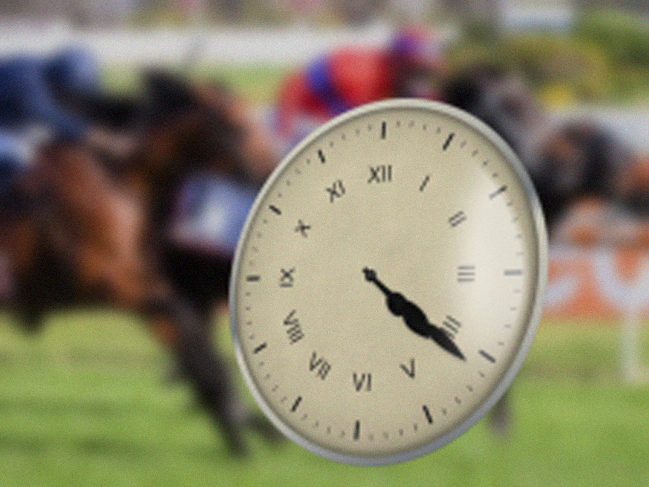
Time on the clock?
4:21
